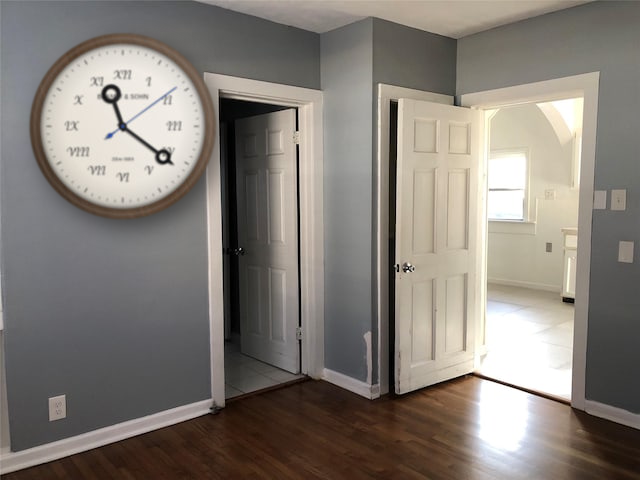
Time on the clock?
11:21:09
